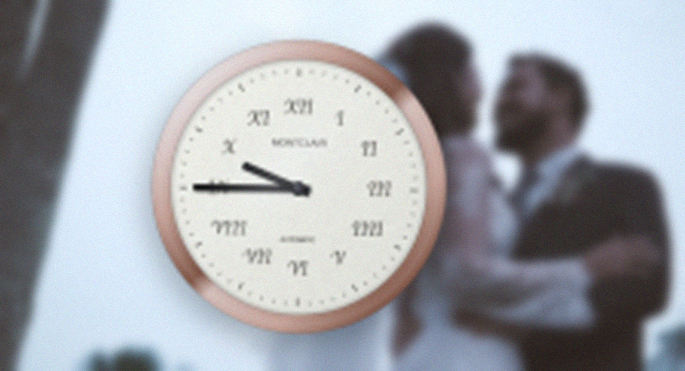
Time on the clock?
9:45
